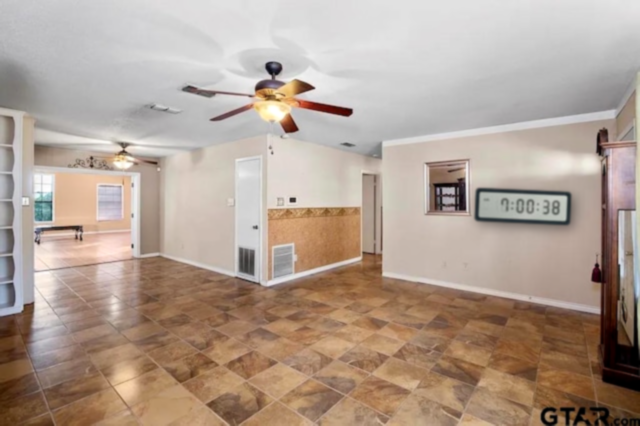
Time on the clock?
7:00:38
